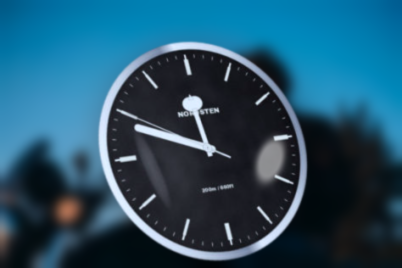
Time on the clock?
11:48:50
